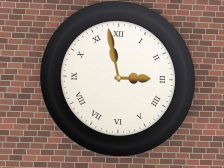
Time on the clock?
2:58
